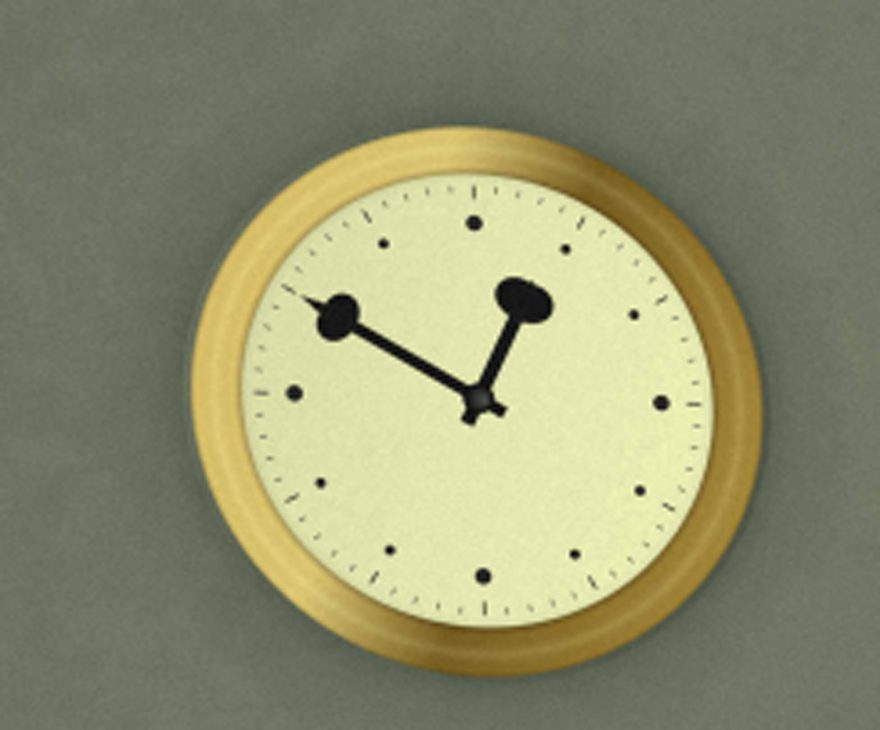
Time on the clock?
12:50
